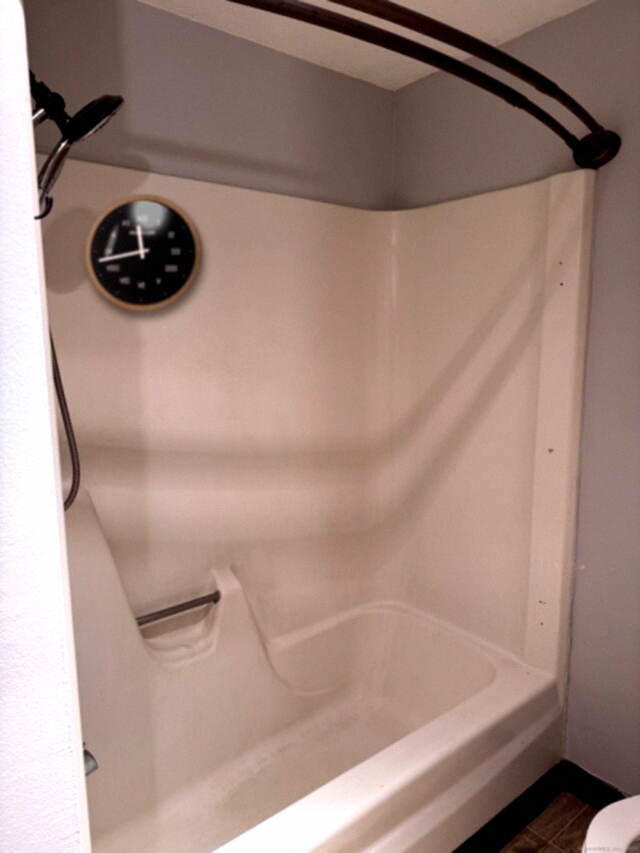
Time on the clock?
11:43
